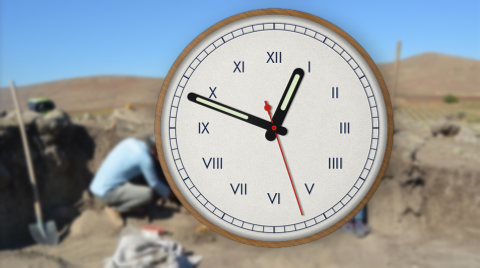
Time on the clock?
12:48:27
